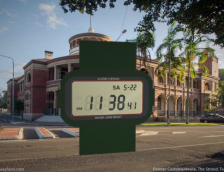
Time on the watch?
11:38:41
